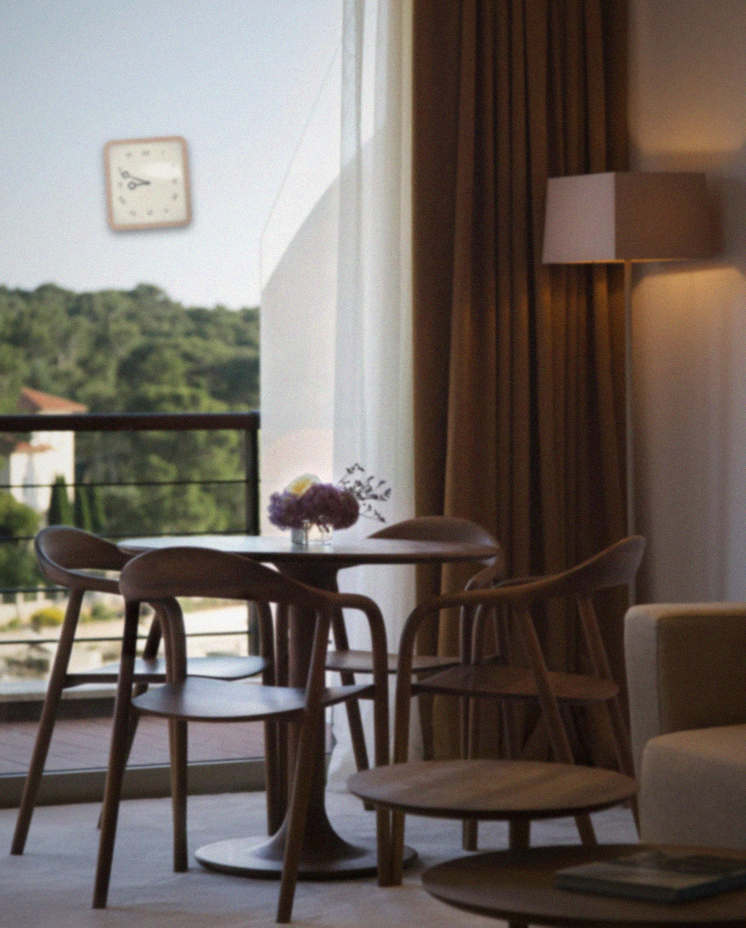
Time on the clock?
8:49
